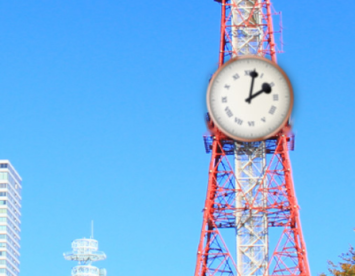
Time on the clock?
2:02
